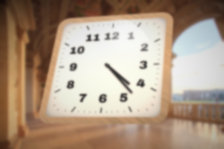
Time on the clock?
4:23
